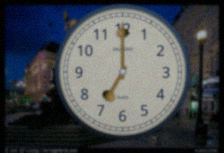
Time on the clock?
7:00
